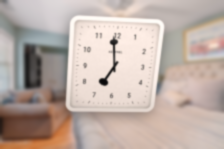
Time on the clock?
6:59
